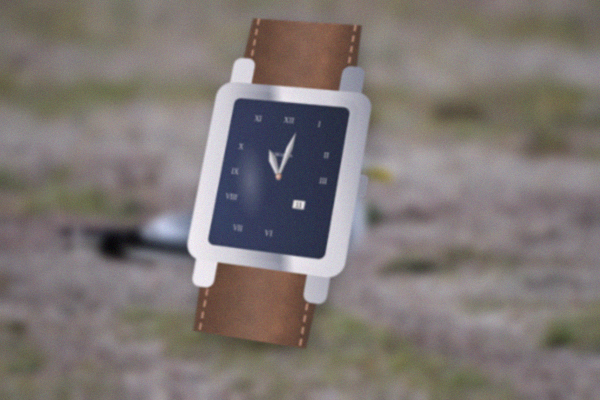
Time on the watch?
11:02
